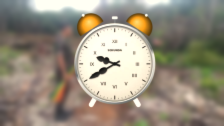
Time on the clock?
9:40
